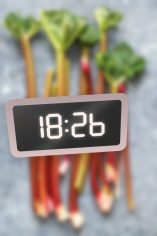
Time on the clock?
18:26
